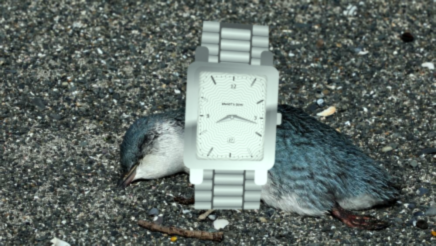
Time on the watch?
8:17
